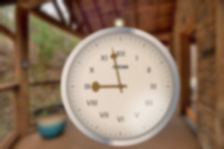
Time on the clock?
8:58
